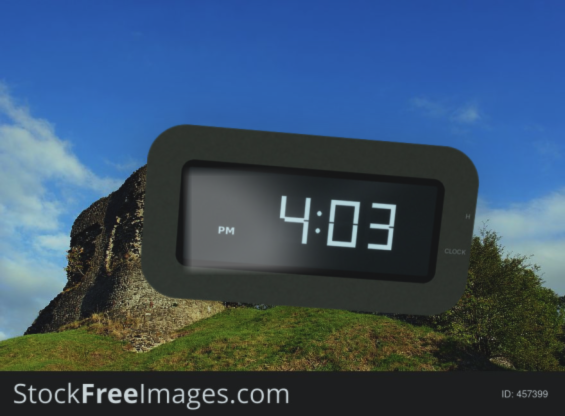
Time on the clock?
4:03
